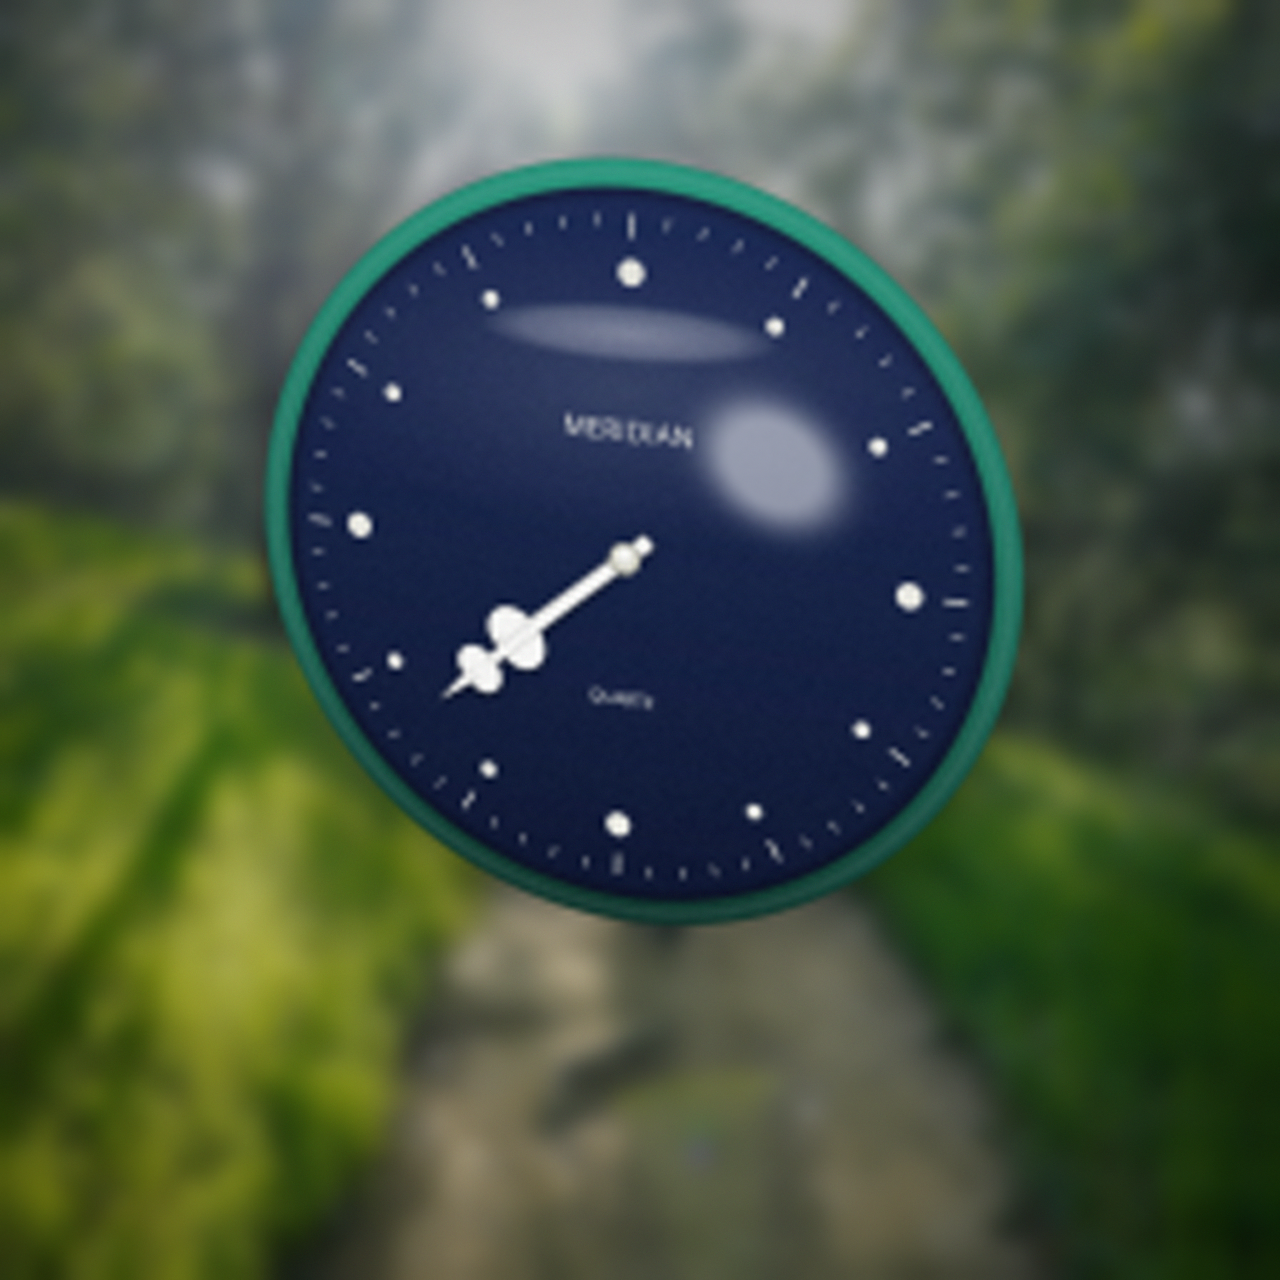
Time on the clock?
7:38
